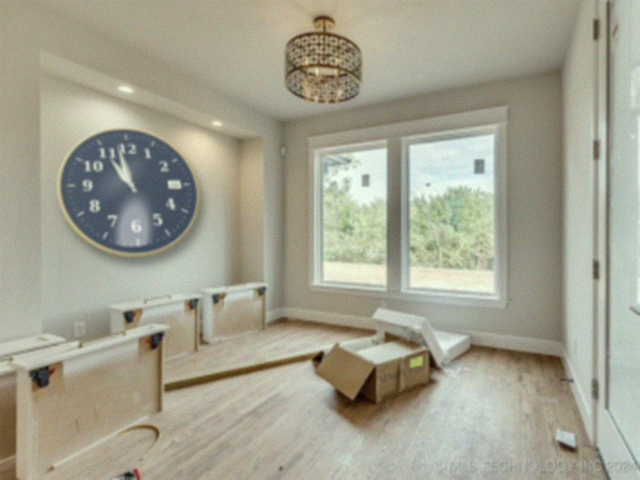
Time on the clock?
10:58
